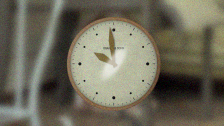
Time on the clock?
9:59
